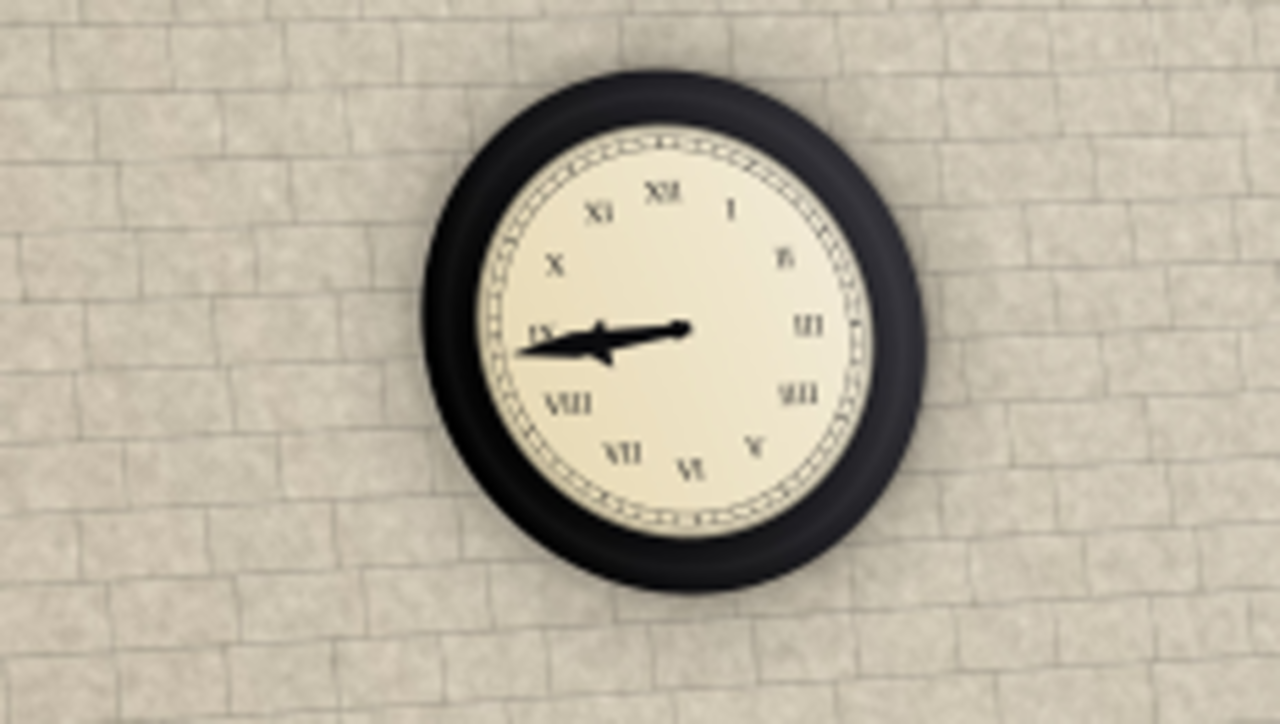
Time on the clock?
8:44
